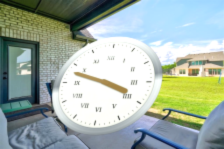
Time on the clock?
3:48
